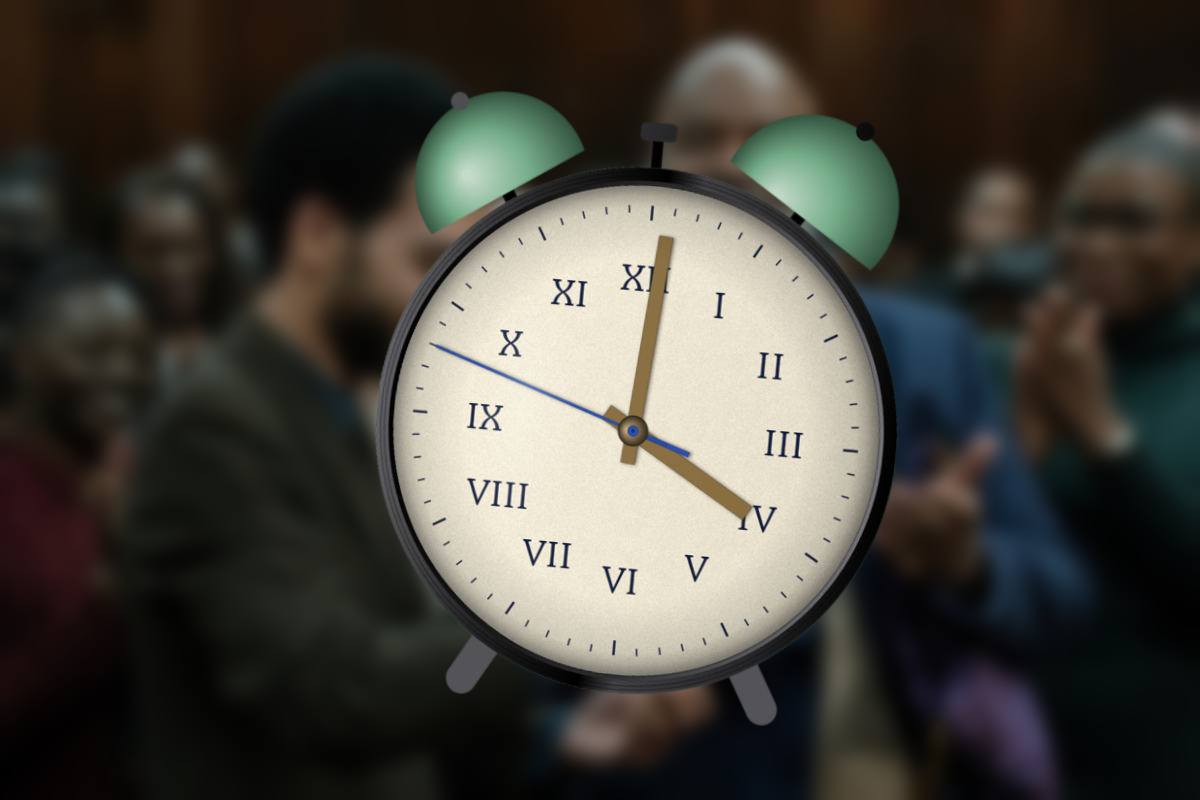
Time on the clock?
4:00:48
